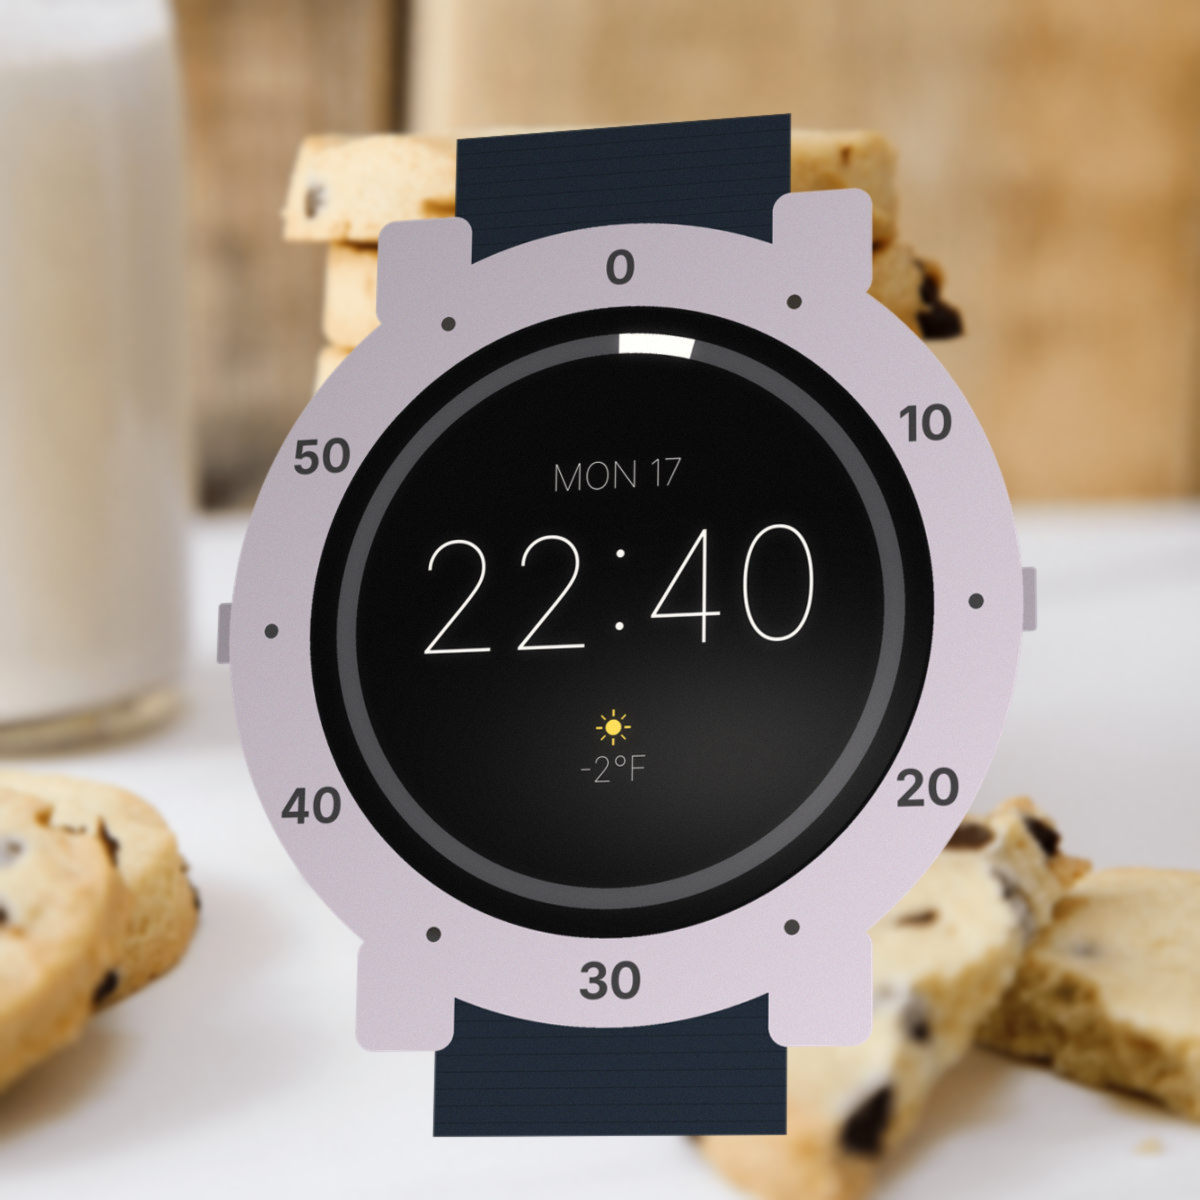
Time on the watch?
22:40
